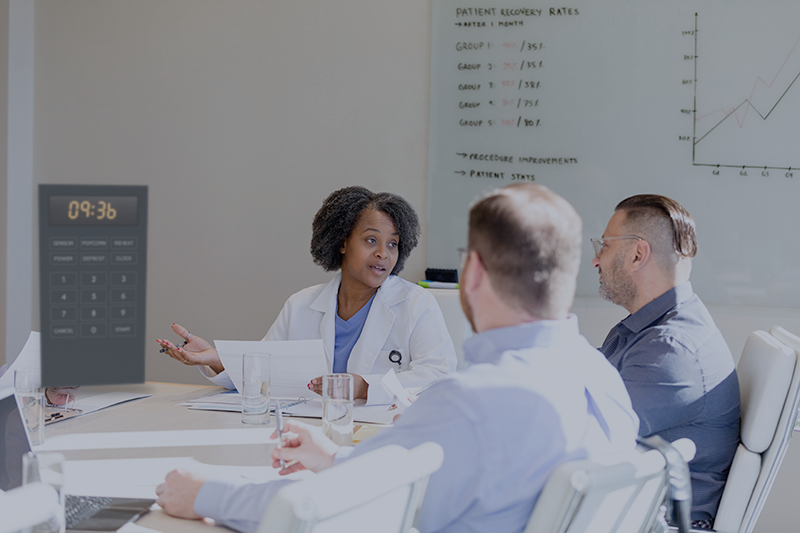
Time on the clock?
9:36
